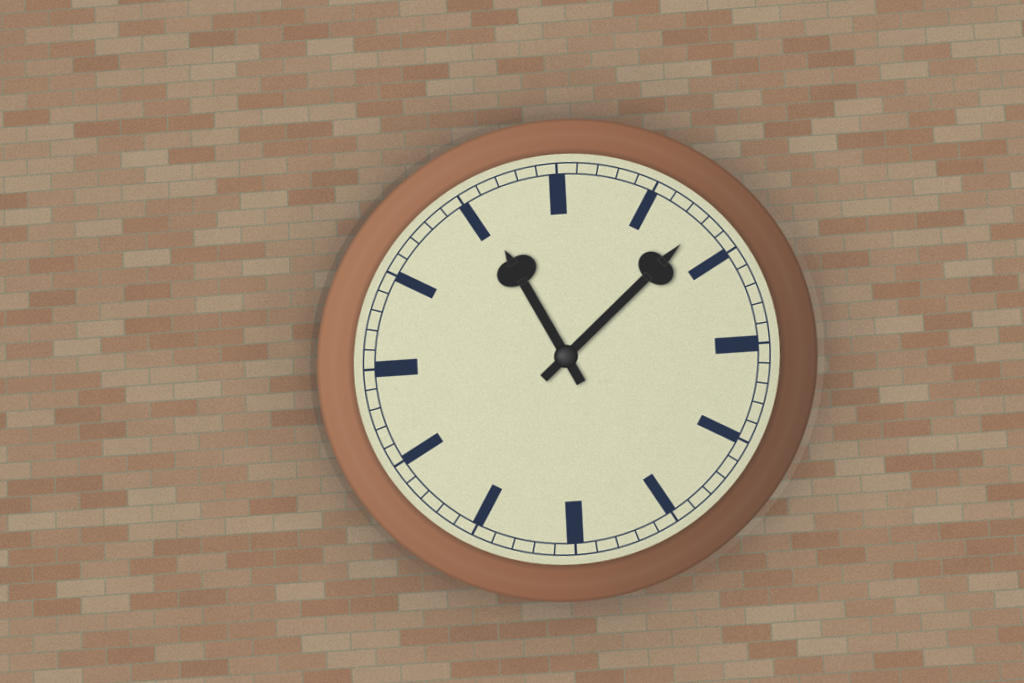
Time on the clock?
11:08
